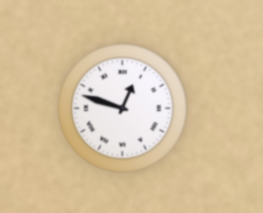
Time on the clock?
12:48
